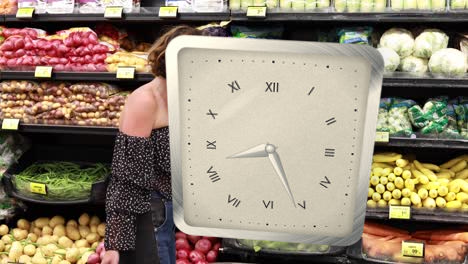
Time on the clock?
8:26
